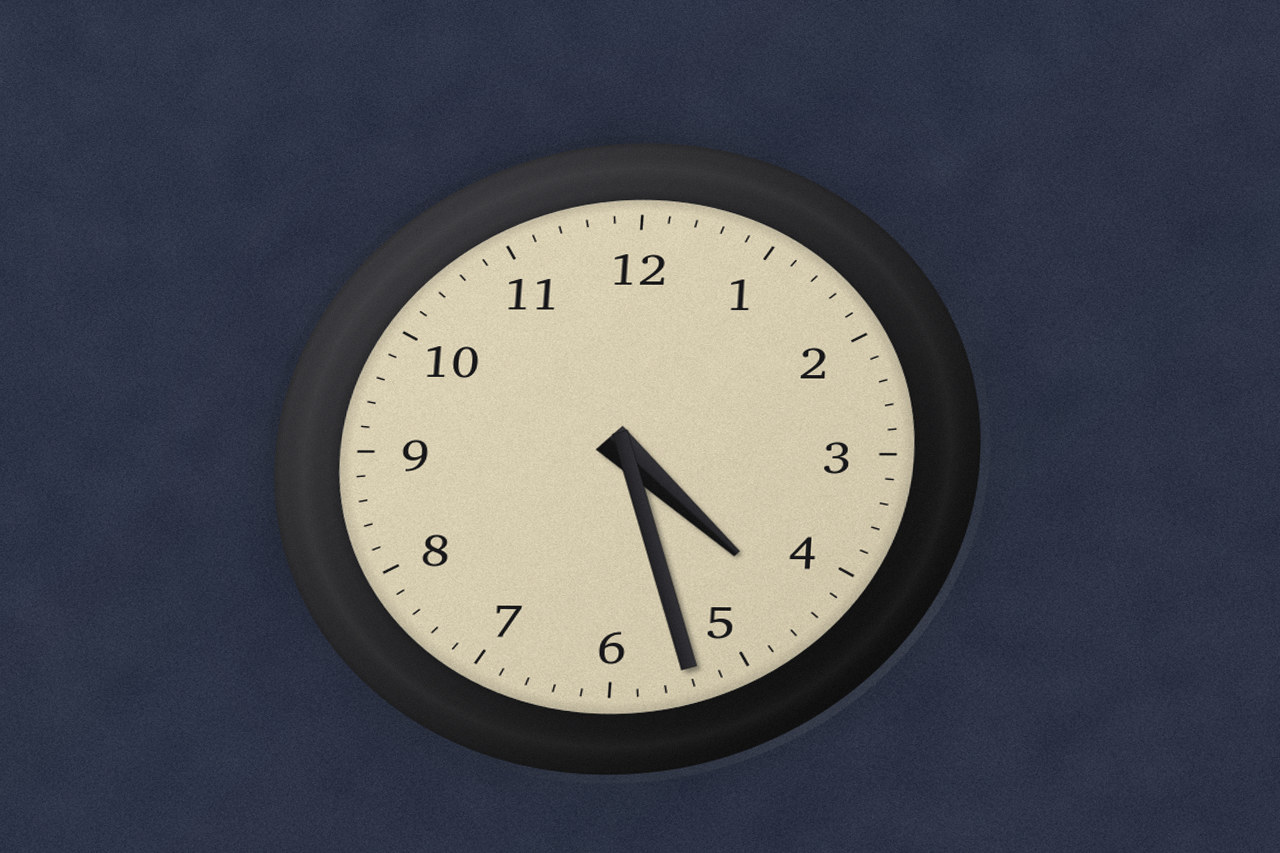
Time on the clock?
4:27
